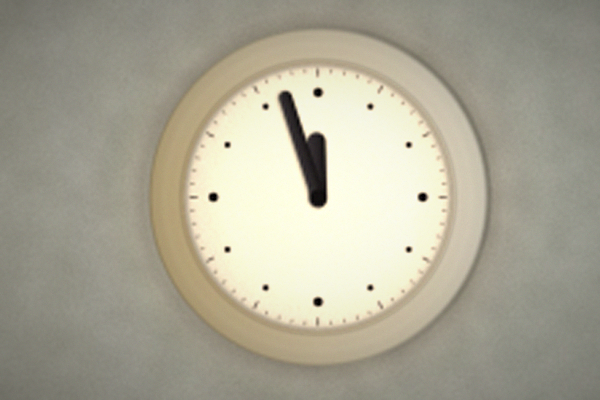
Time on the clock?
11:57
